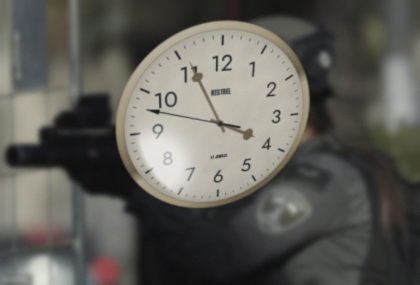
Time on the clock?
3:55:48
